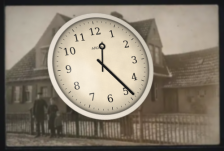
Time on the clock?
12:24
